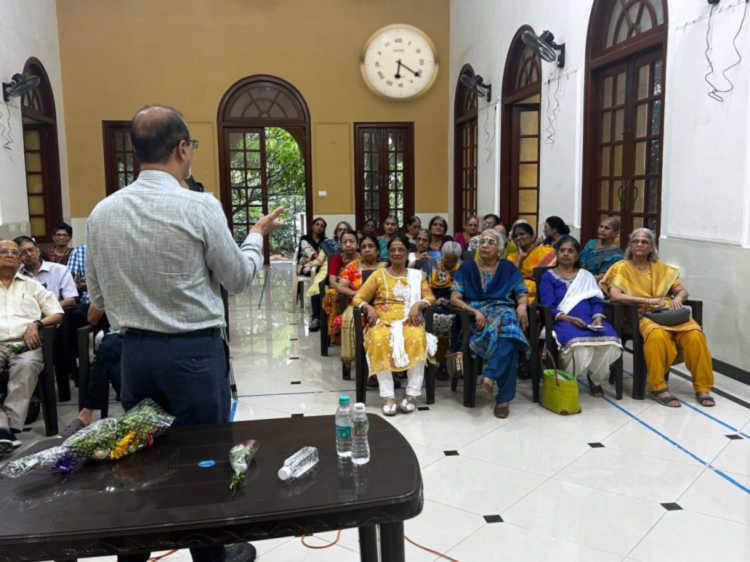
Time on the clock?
6:21
